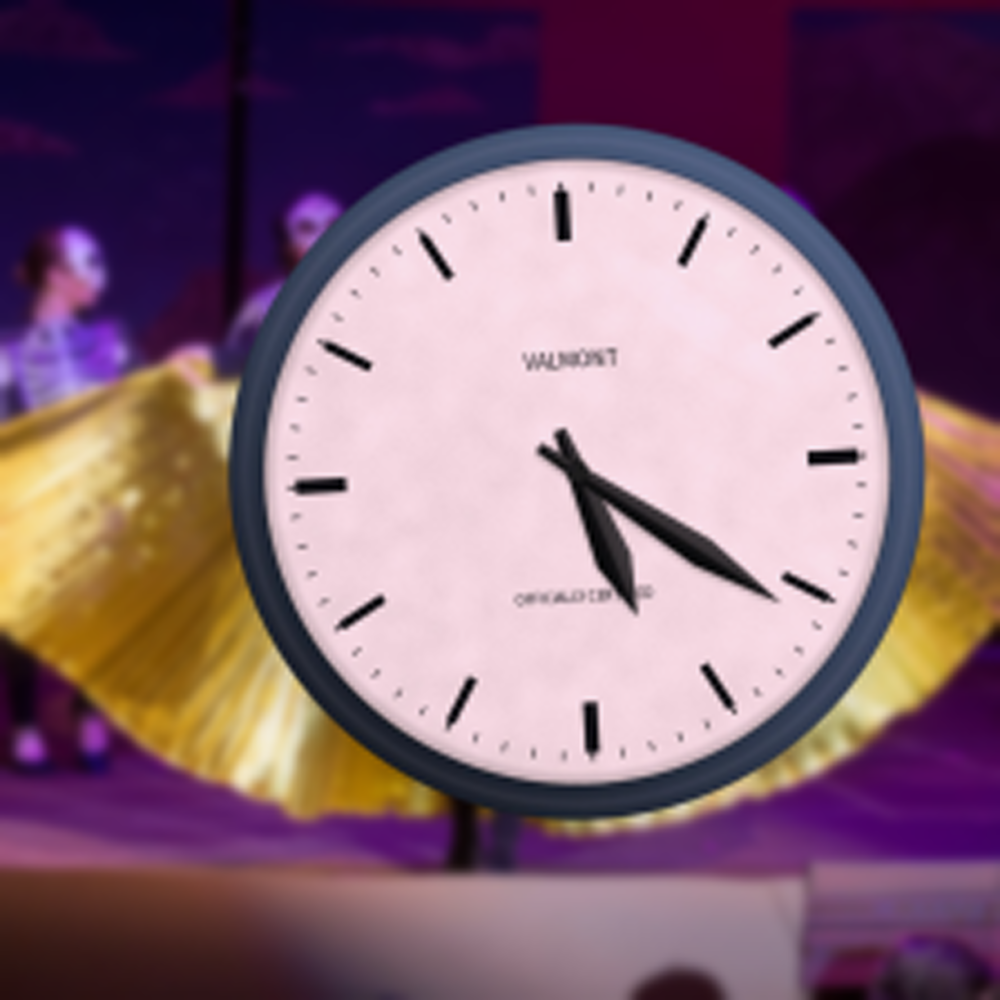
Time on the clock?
5:21
